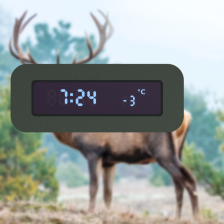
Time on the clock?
7:24
